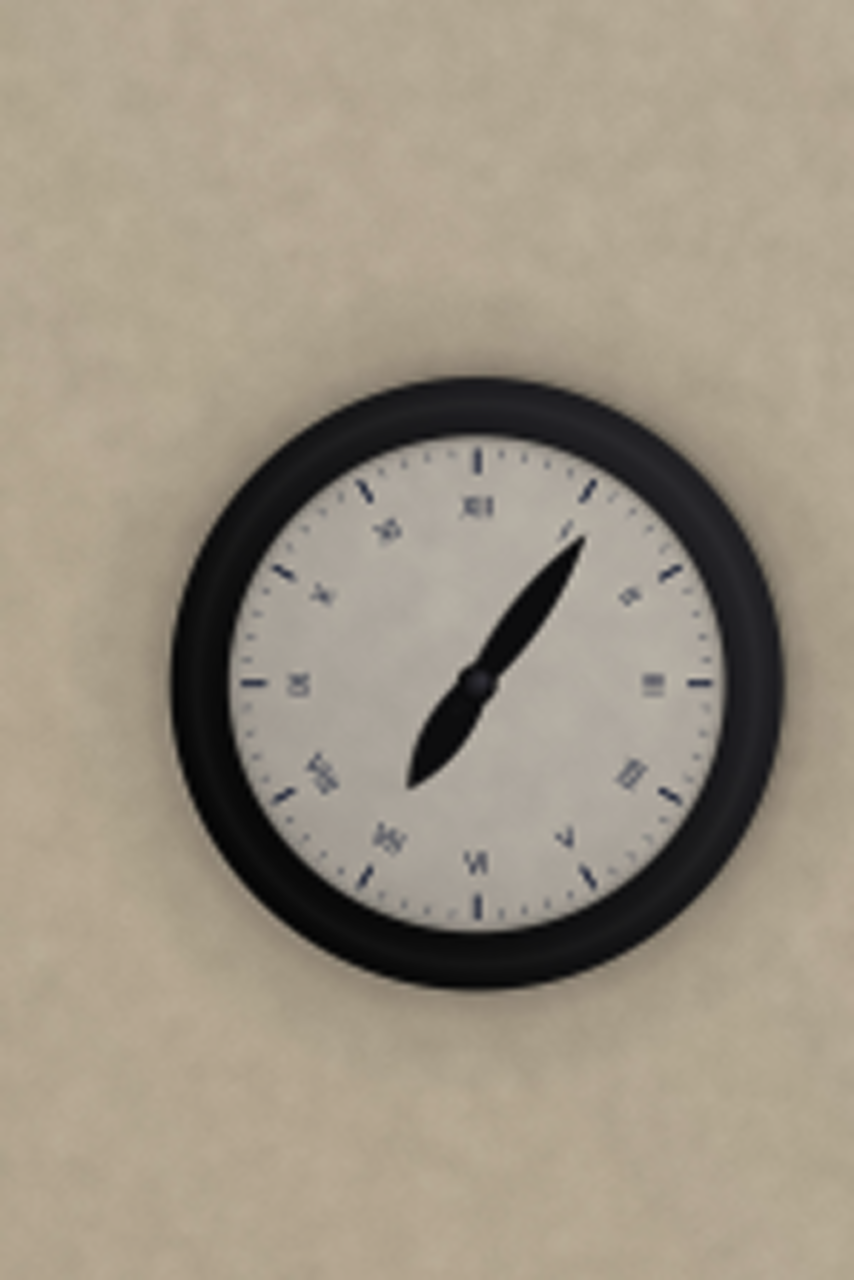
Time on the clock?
7:06
